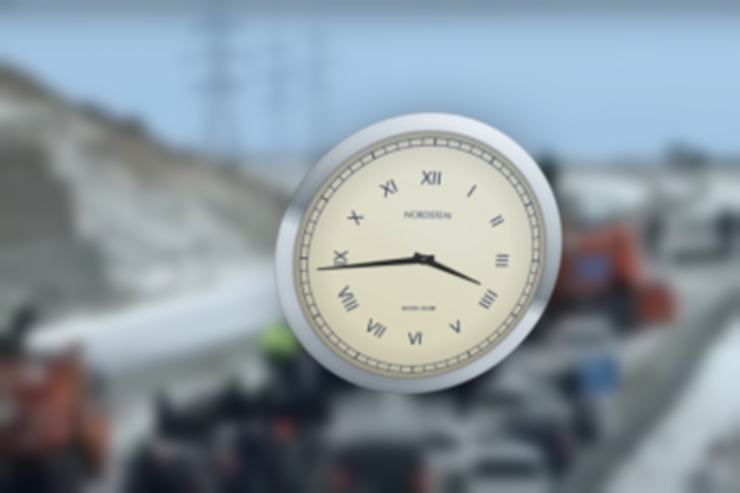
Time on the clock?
3:44
